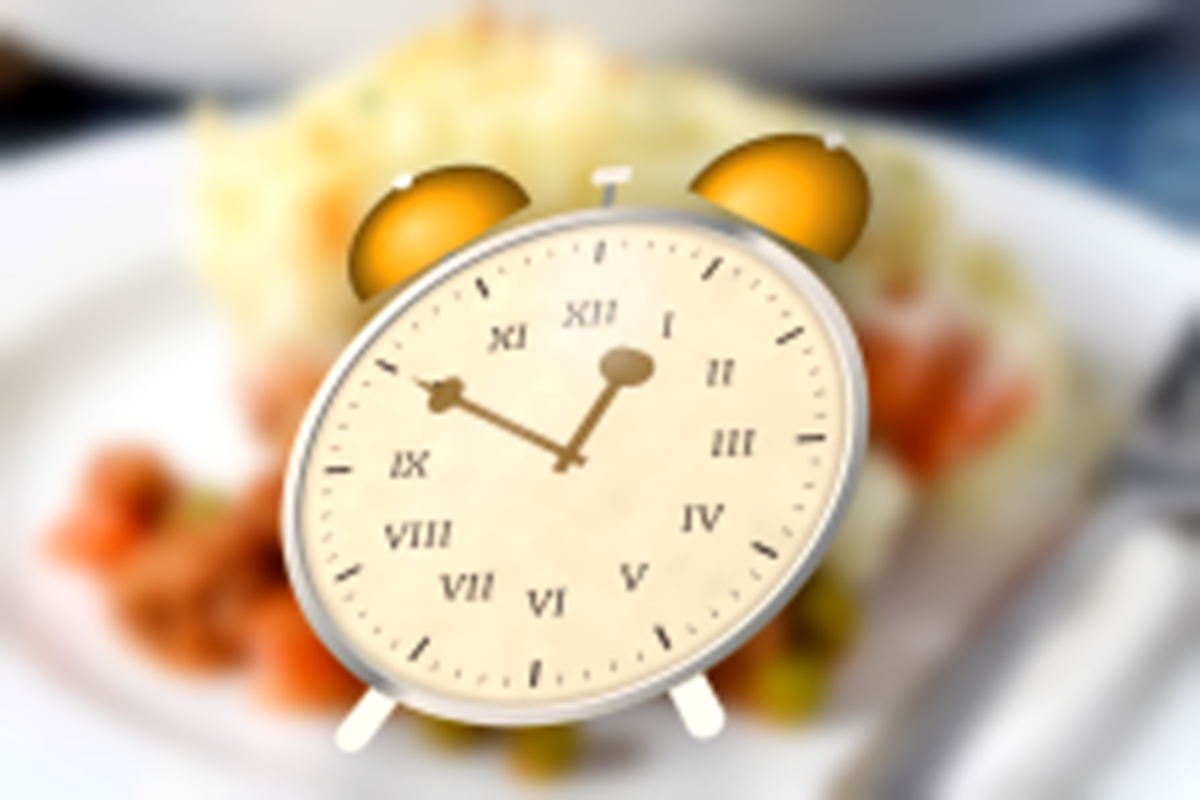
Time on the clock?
12:50
